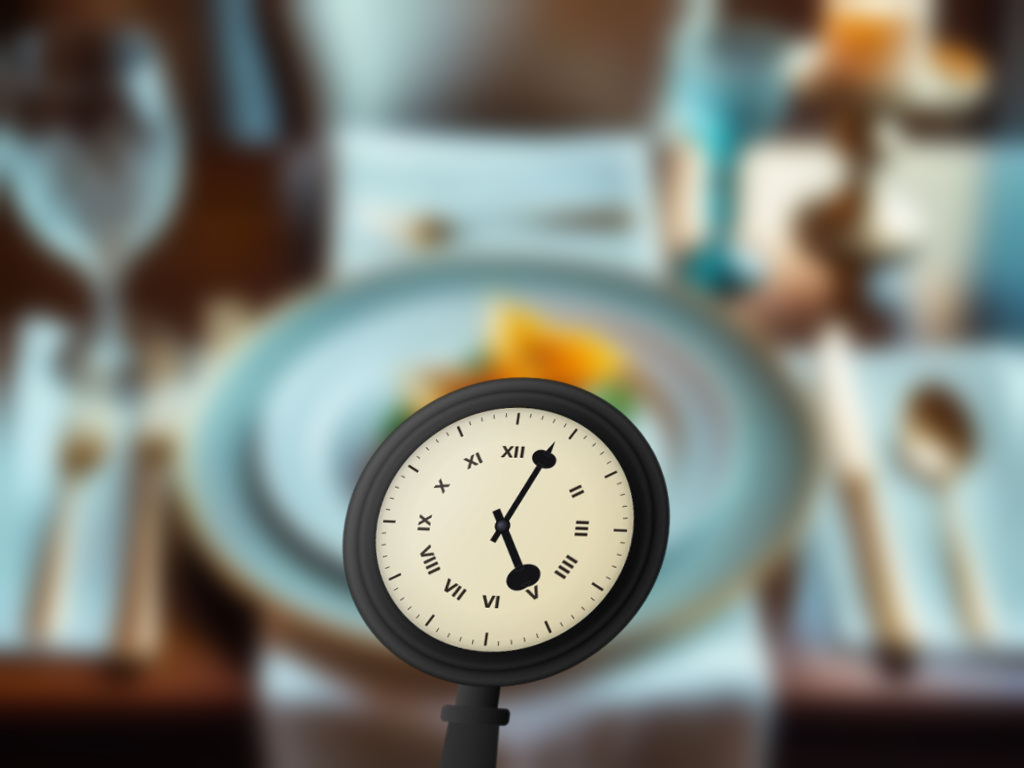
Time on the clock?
5:04
